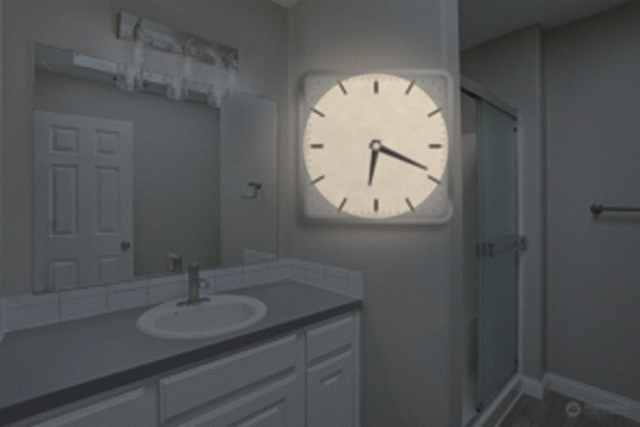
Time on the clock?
6:19
